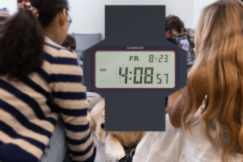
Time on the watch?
4:08:57
